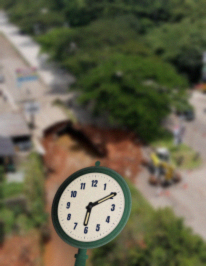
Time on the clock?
6:10
